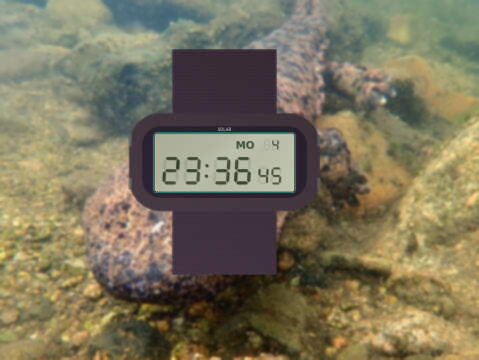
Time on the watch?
23:36:45
